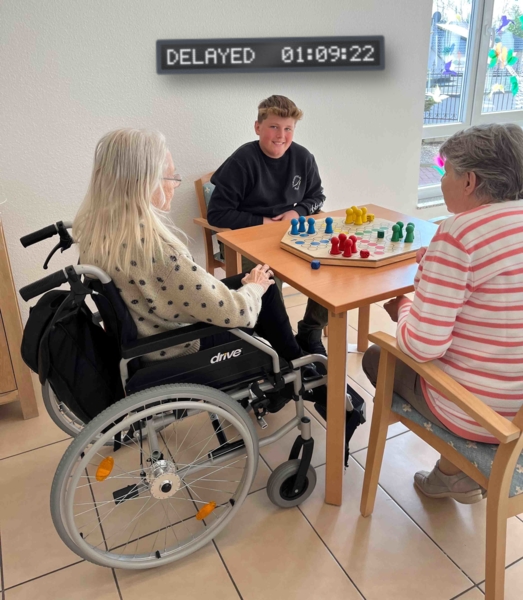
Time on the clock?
1:09:22
